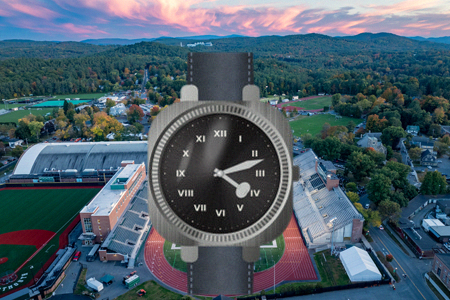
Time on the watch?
4:12
